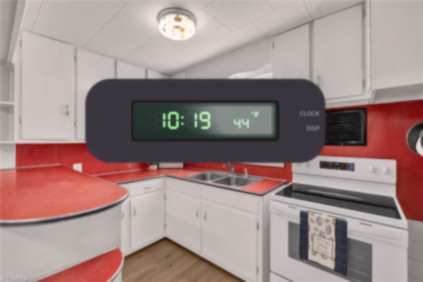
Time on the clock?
10:19
